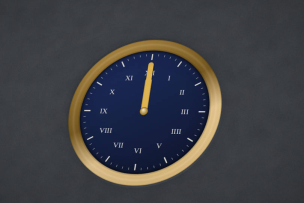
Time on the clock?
12:00
